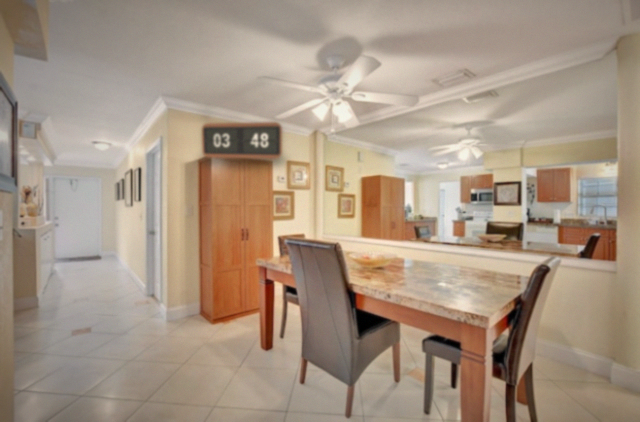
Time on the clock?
3:48
